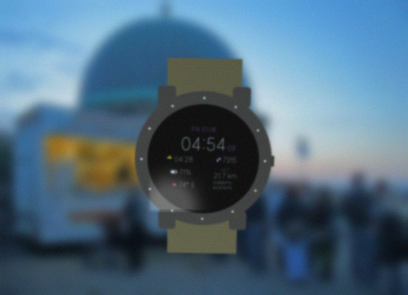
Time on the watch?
4:54
